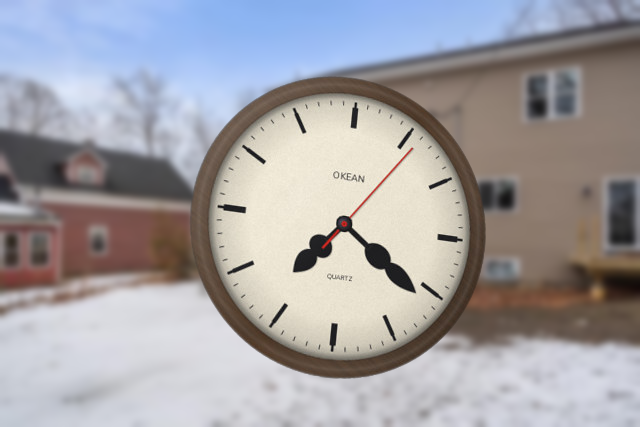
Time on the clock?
7:21:06
